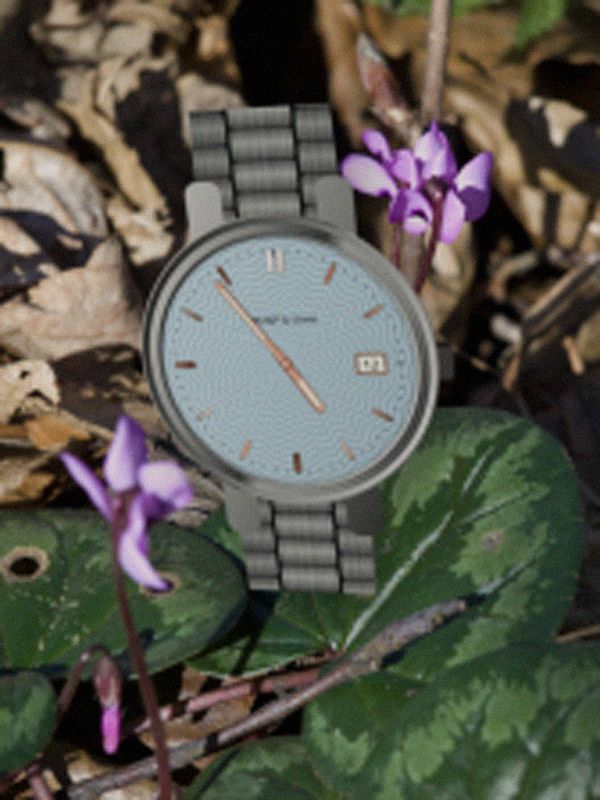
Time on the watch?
4:54
